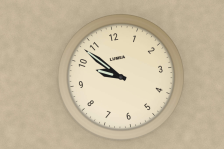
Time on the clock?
9:53
